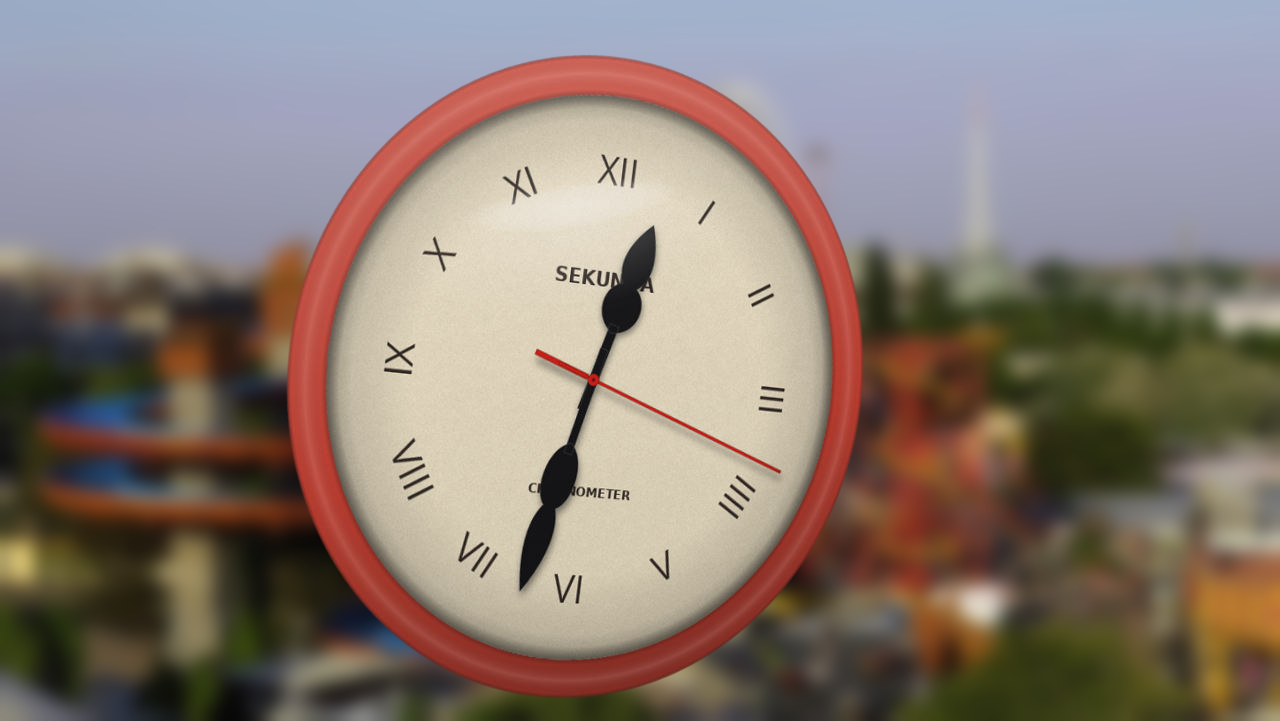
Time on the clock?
12:32:18
